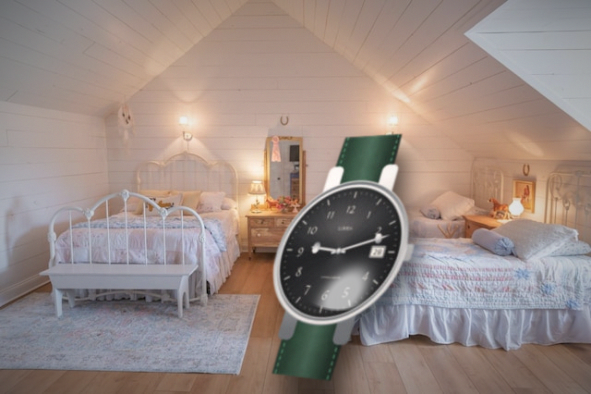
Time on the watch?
9:12
